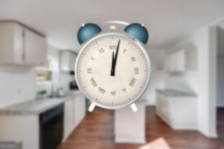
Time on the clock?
12:02
